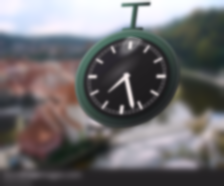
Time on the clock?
7:27
